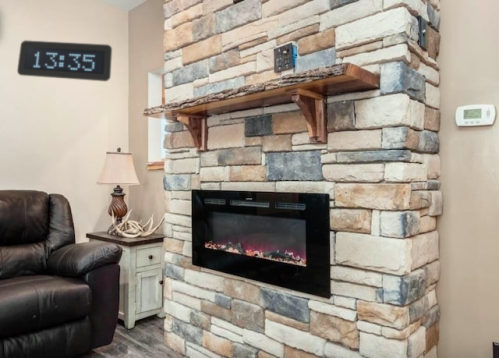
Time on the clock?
13:35
